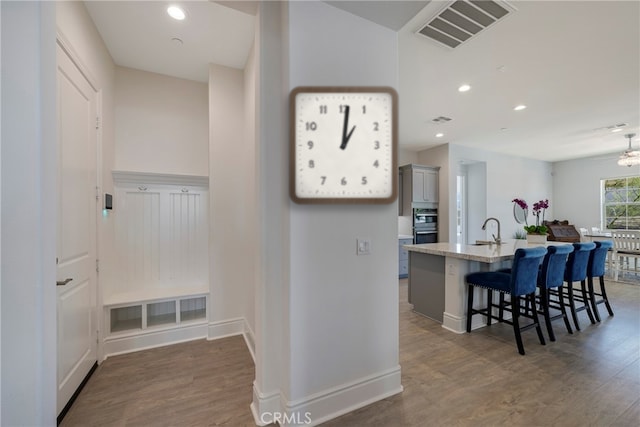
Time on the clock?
1:01
